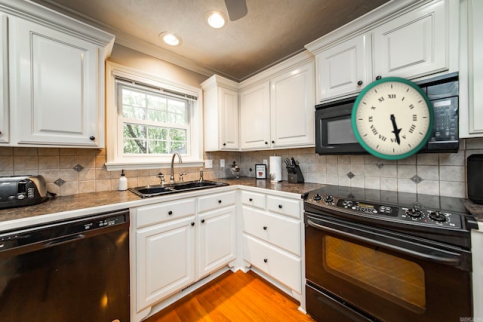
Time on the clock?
5:28
